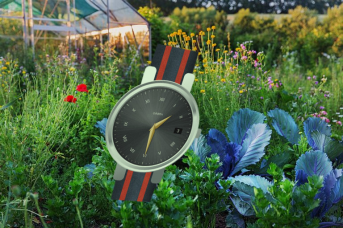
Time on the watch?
1:30
